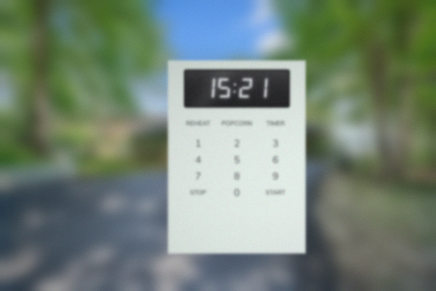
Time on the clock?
15:21
